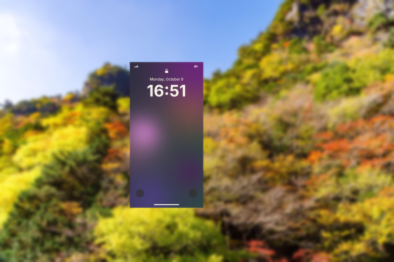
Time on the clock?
16:51
